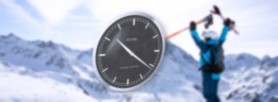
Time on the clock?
10:21
